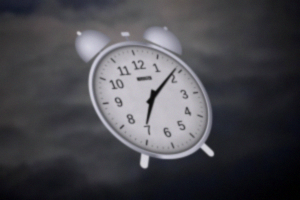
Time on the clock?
7:09
